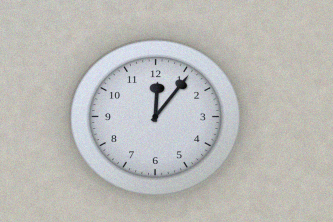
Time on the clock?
12:06
